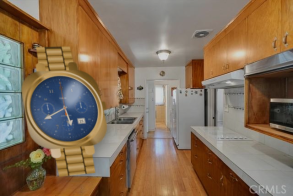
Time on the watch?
5:41
